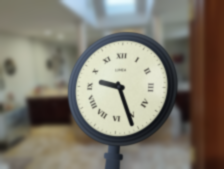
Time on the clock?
9:26
